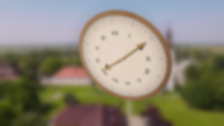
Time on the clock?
8:10
